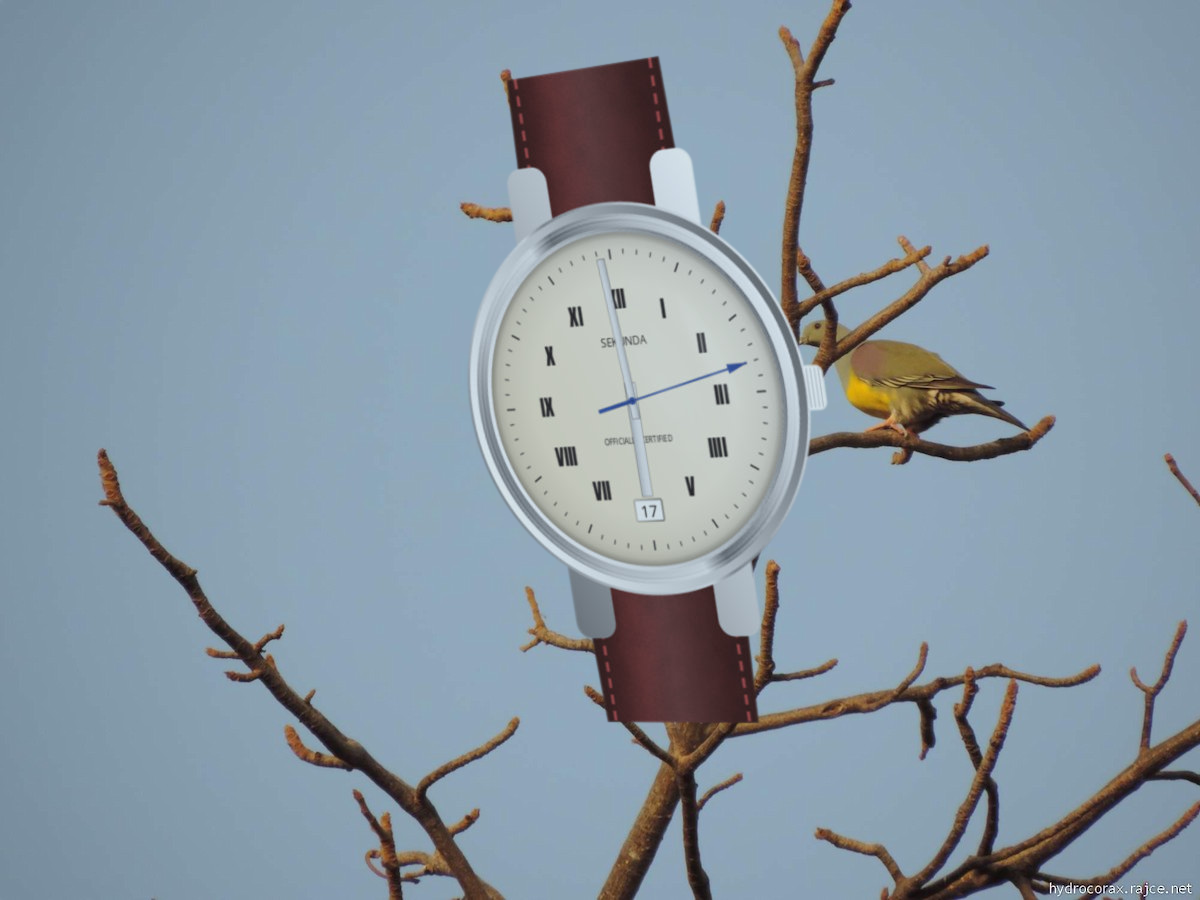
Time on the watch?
5:59:13
